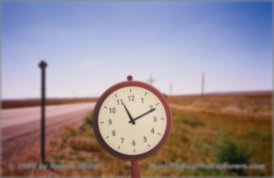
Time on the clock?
11:11
